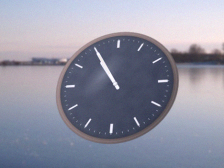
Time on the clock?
10:55
